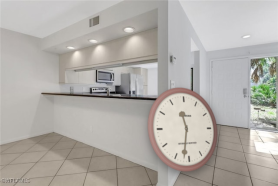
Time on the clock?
11:32
